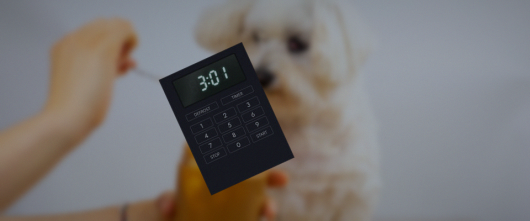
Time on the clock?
3:01
